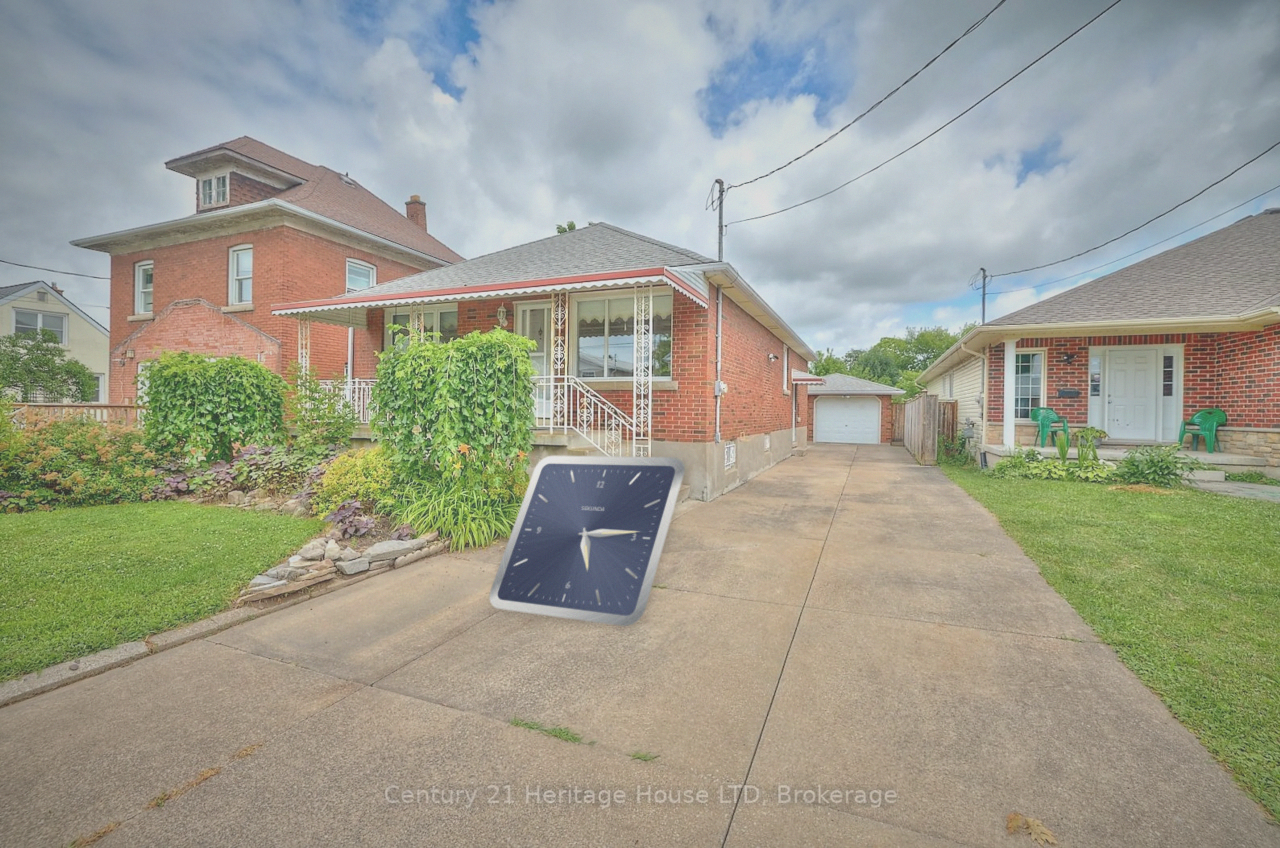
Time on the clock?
5:14
